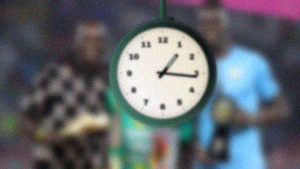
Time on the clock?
1:16
